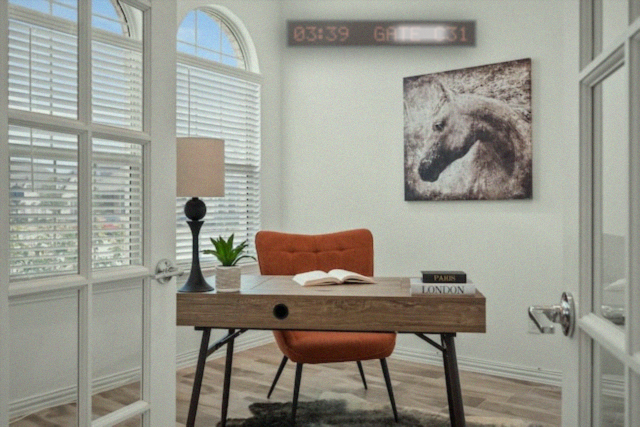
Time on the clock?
3:39
